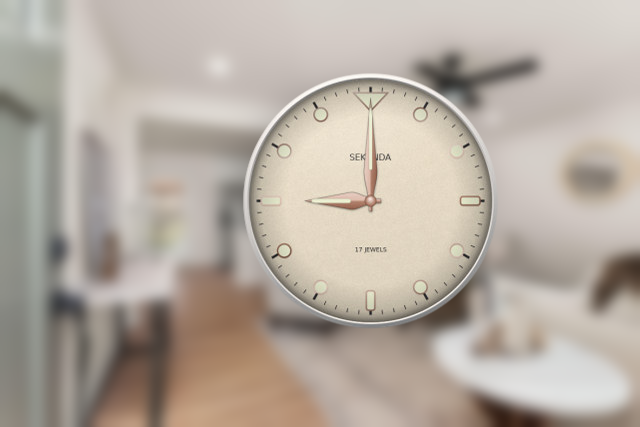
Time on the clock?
9:00
